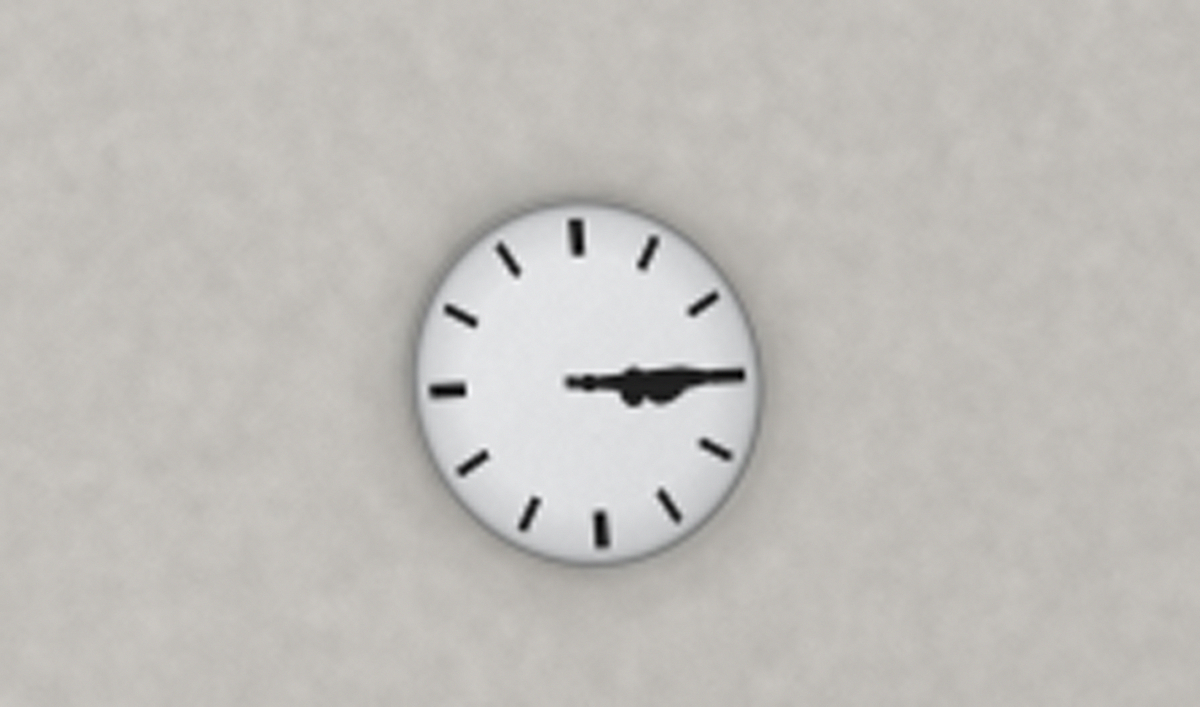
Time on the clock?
3:15
